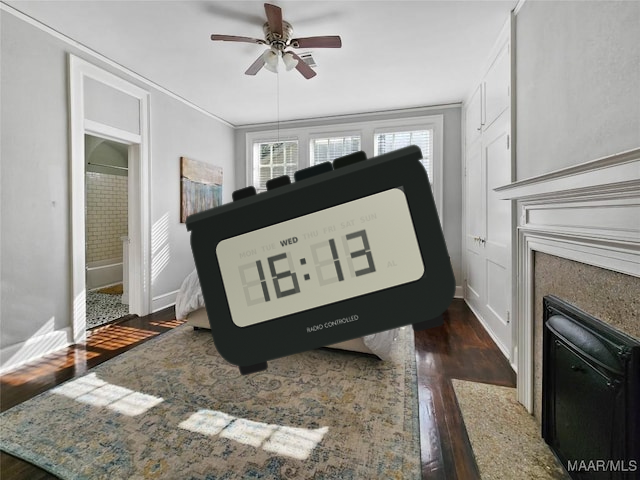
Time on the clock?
16:13
